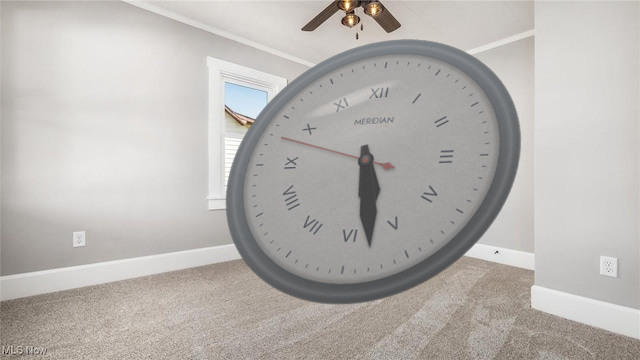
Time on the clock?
5:27:48
